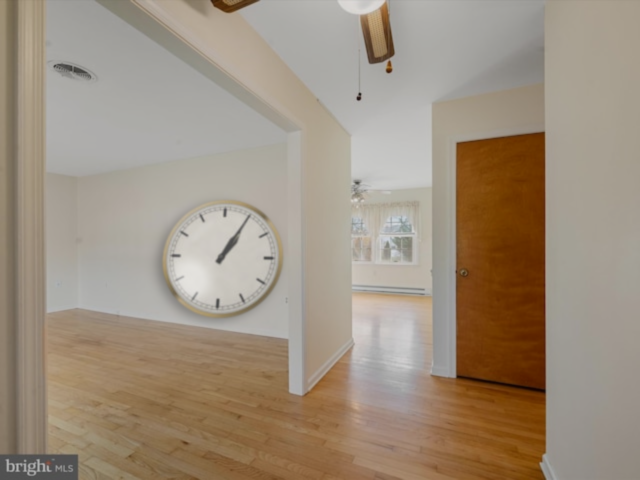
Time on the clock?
1:05
